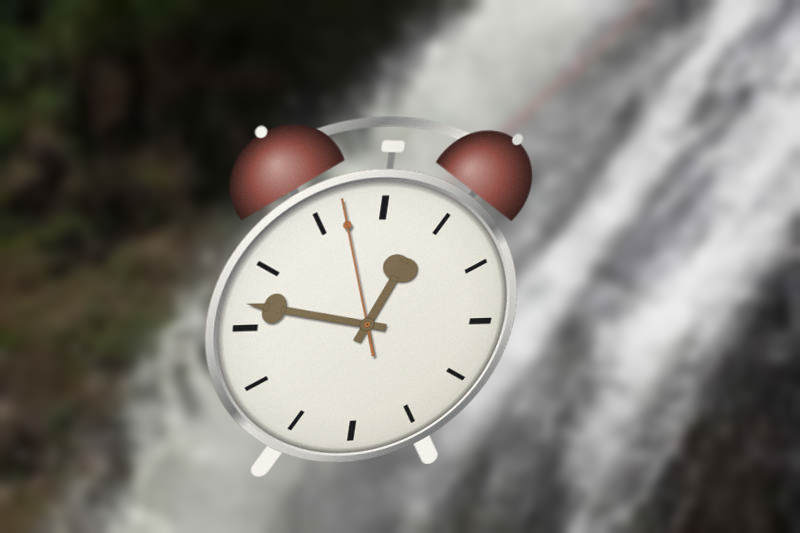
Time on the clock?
12:46:57
